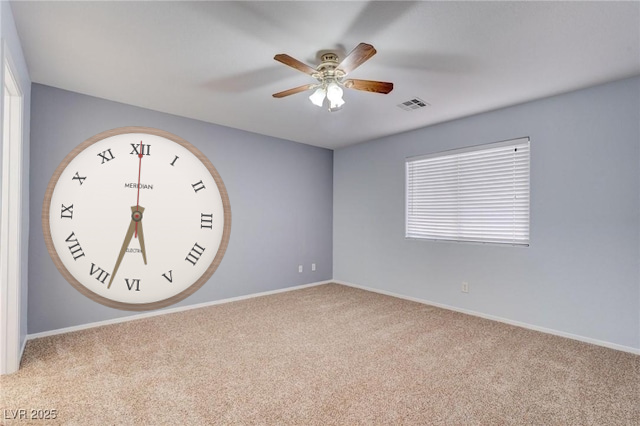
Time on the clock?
5:33:00
